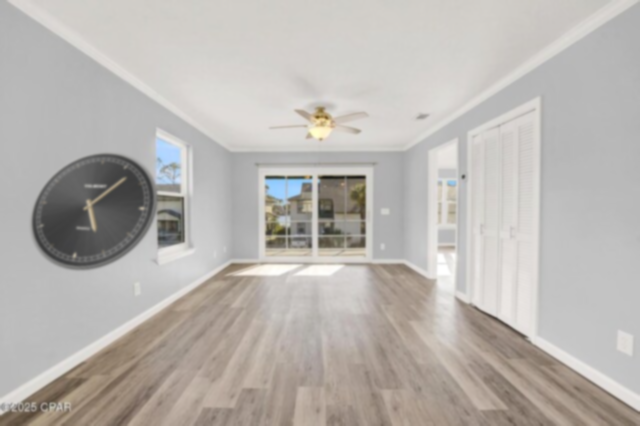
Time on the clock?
5:07
